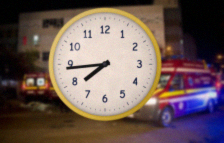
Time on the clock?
7:44
